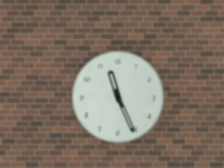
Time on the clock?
11:26
